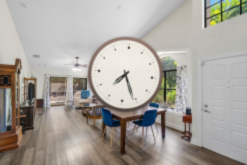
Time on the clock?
7:26
